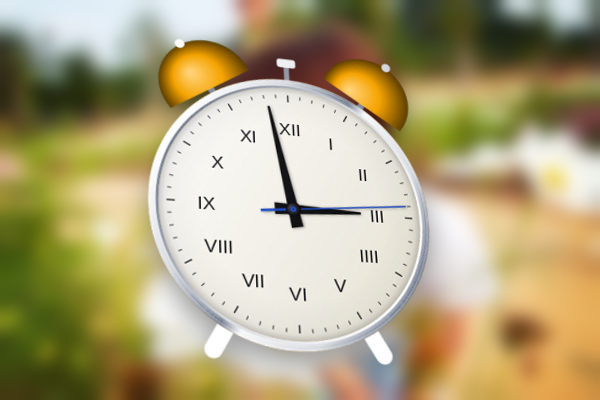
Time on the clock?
2:58:14
